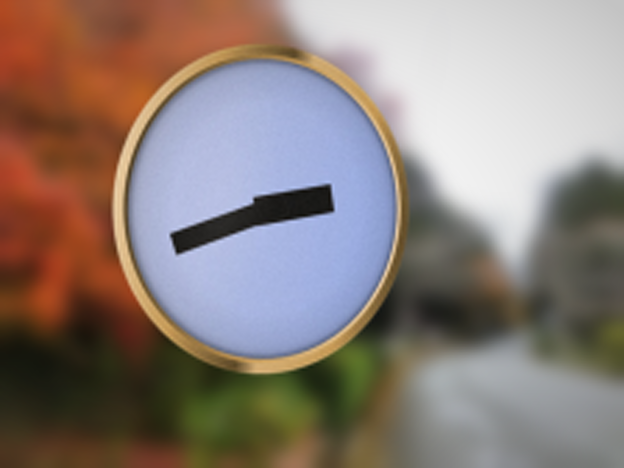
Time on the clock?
2:42
